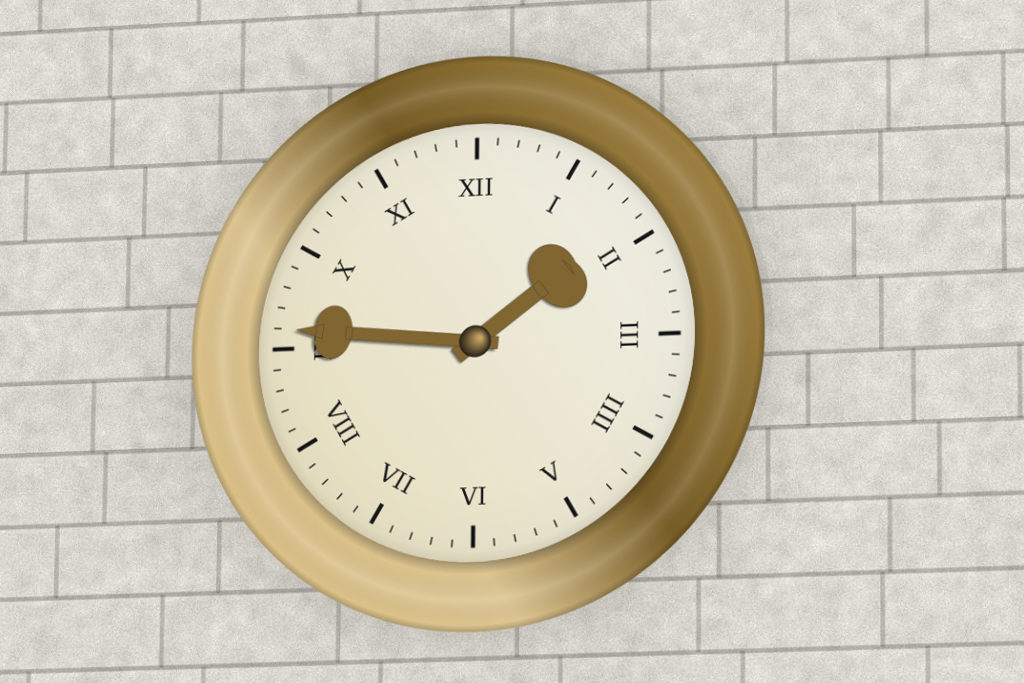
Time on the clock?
1:46
